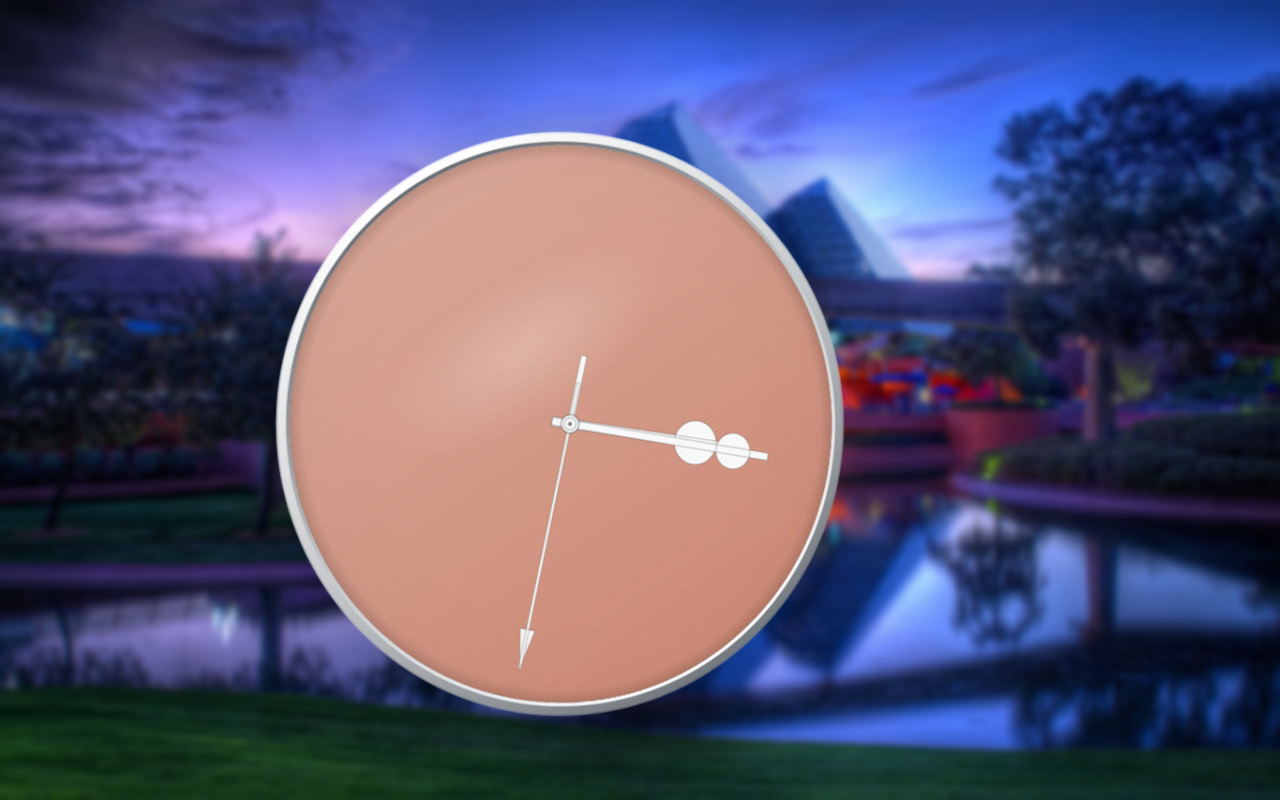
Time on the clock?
3:16:32
